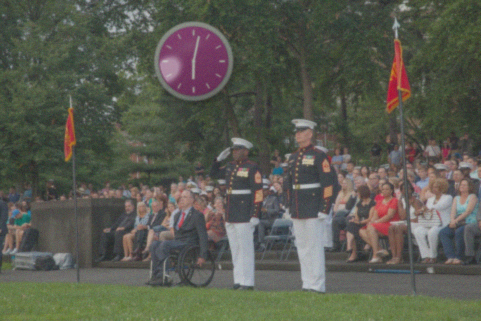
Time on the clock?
6:02
